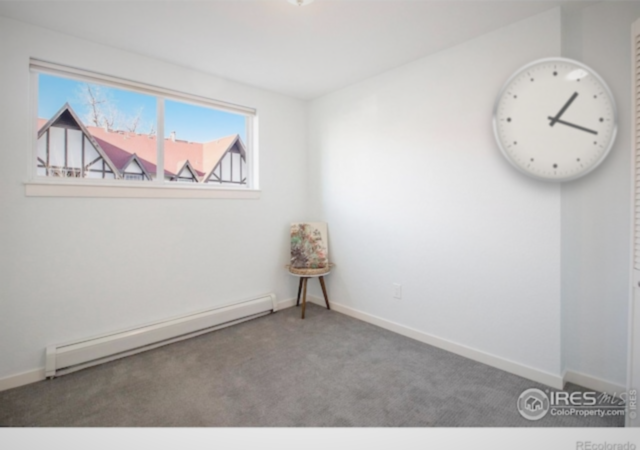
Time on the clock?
1:18
